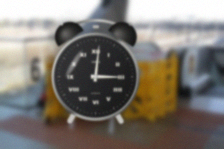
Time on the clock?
3:01
